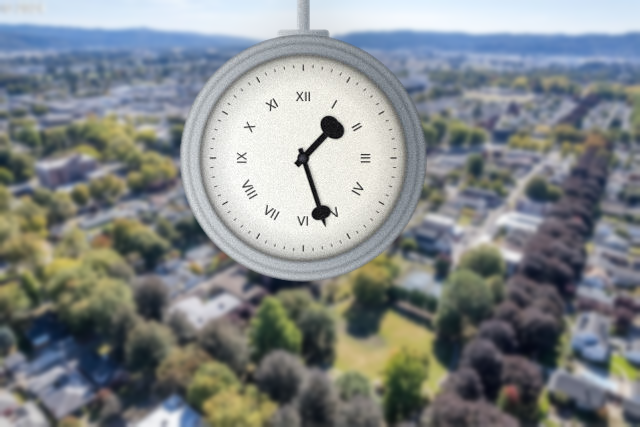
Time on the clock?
1:27
